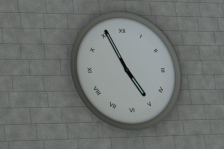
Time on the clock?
4:56
